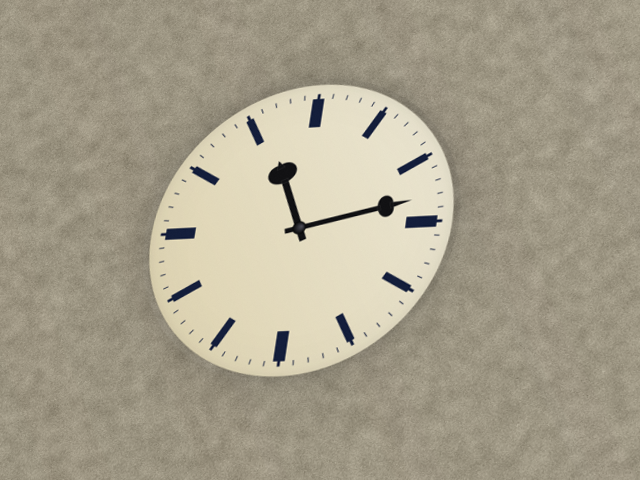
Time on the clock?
11:13
